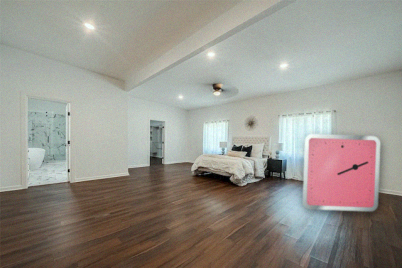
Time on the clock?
2:11
